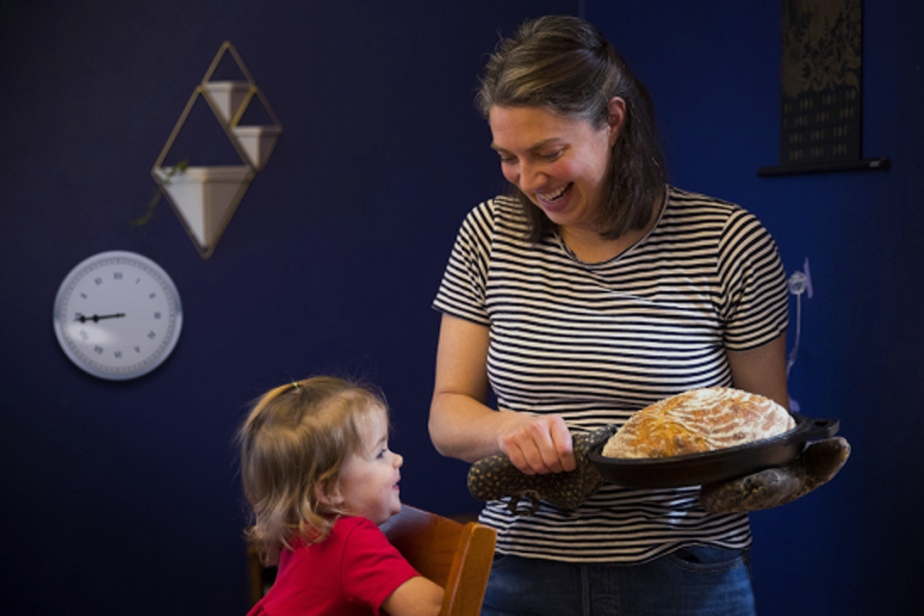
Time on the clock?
8:44
